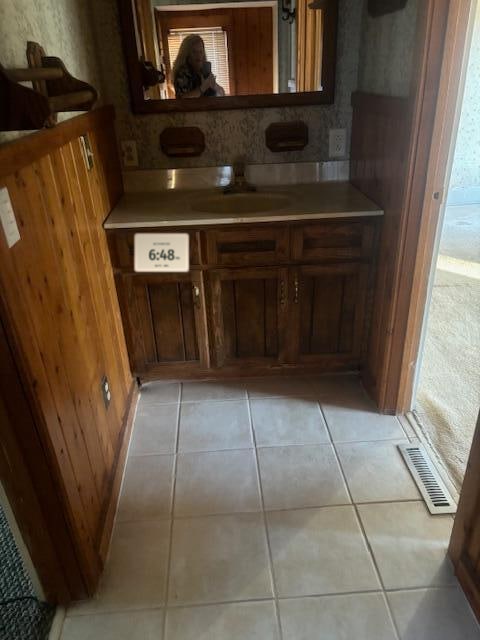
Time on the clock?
6:48
